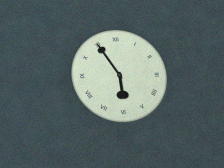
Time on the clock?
5:55
